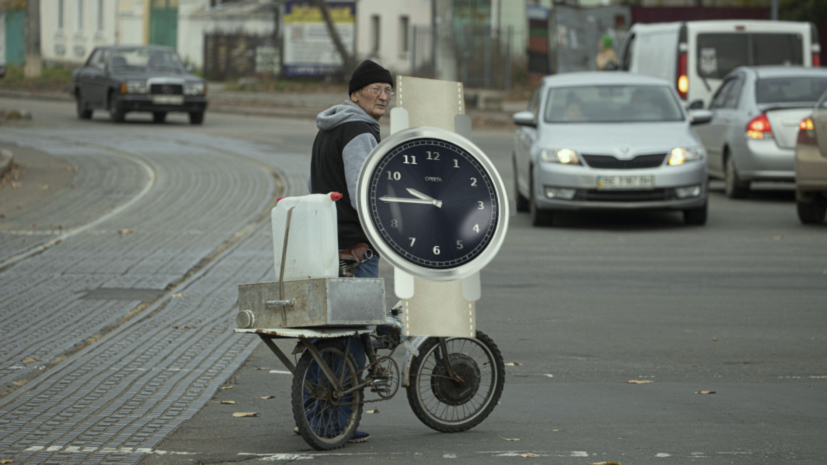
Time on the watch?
9:45
